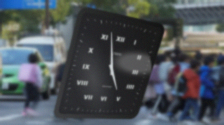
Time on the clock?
4:57
